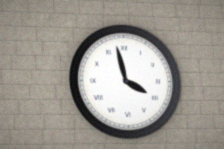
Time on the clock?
3:58
